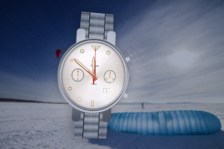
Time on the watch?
11:51
